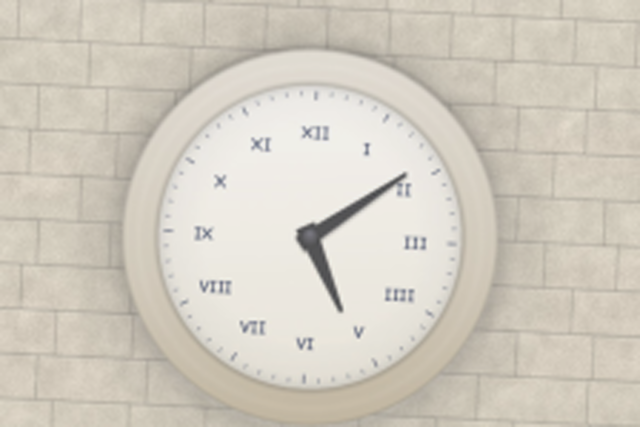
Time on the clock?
5:09
